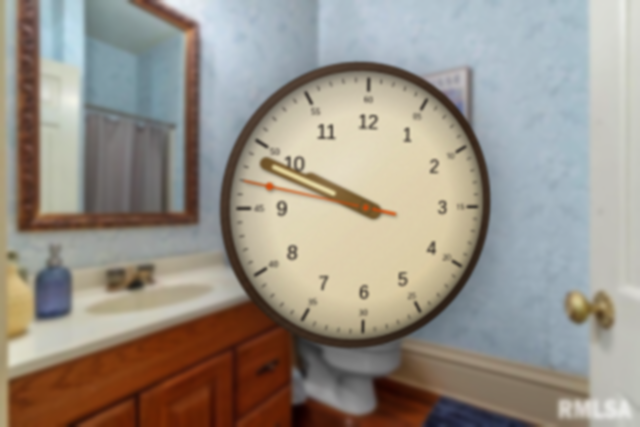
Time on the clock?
9:48:47
